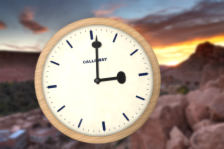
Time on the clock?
3:01
